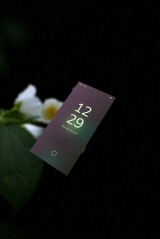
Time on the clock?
12:29
